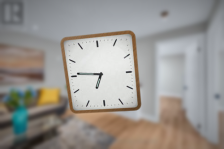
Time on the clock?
6:46
